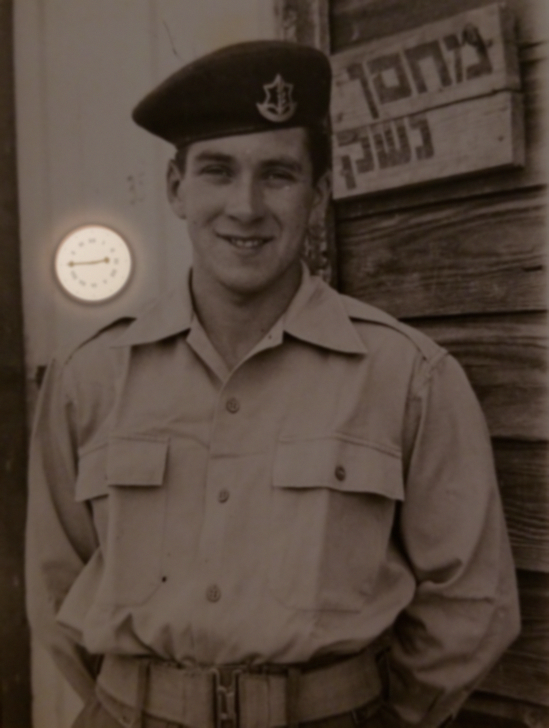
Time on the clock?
2:45
